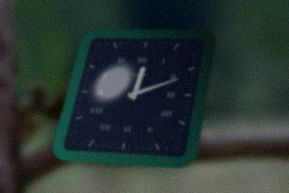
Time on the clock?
12:11
